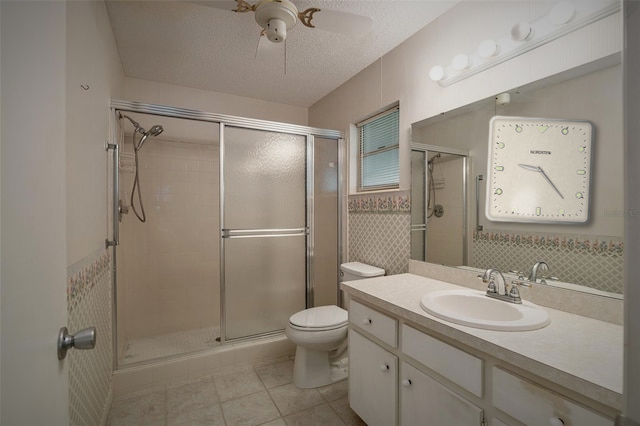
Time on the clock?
9:23
